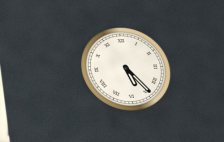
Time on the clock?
5:24
